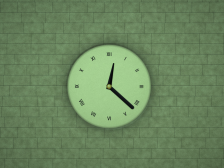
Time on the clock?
12:22
